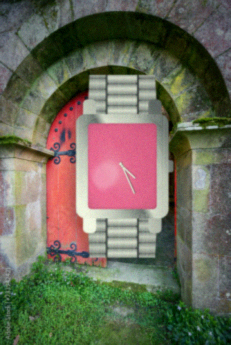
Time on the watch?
4:26
